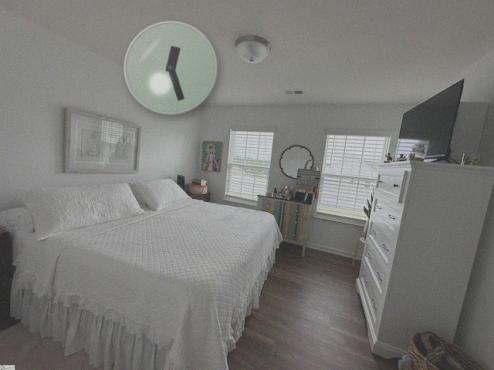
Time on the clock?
12:27
